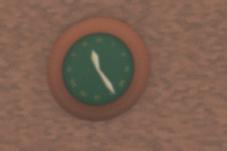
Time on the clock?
11:24
